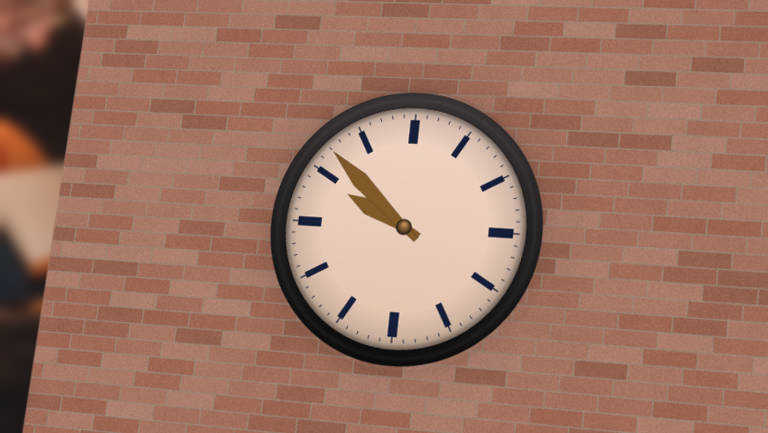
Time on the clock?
9:52
